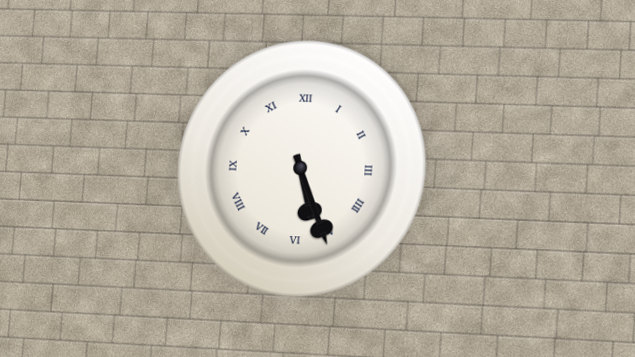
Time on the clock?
5:26
